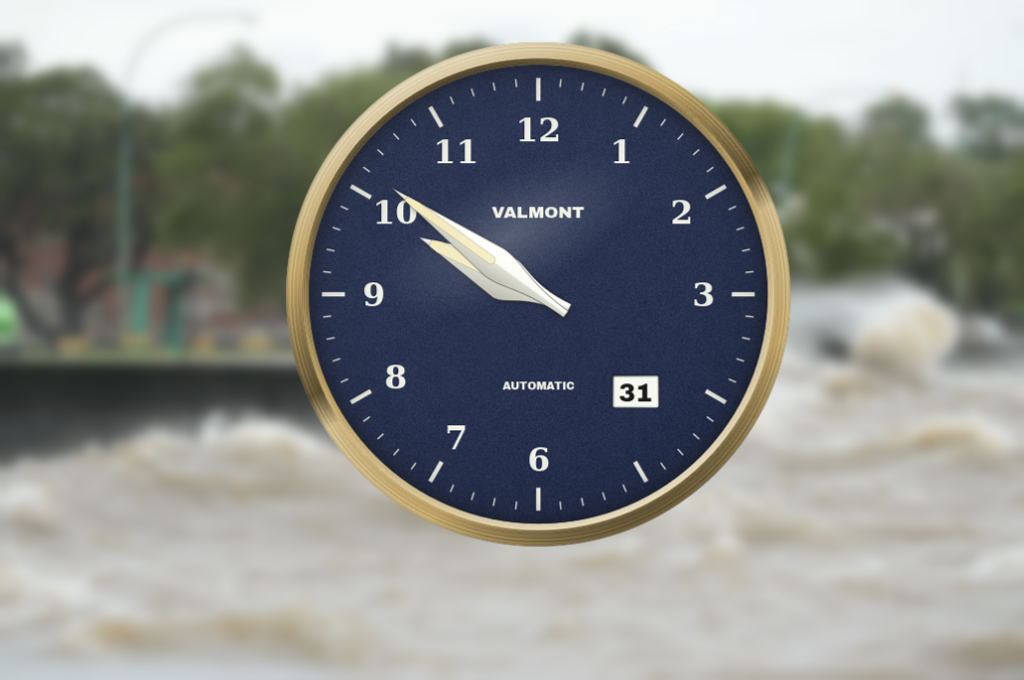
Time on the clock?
9:51
